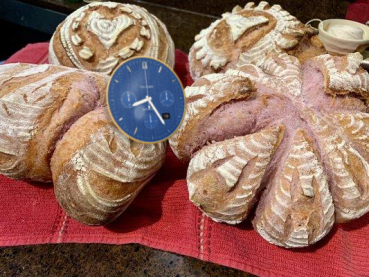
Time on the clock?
8:25
